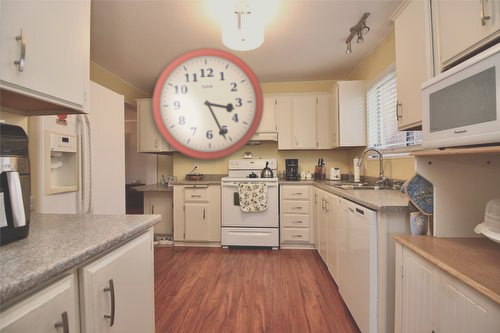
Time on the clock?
3:26
